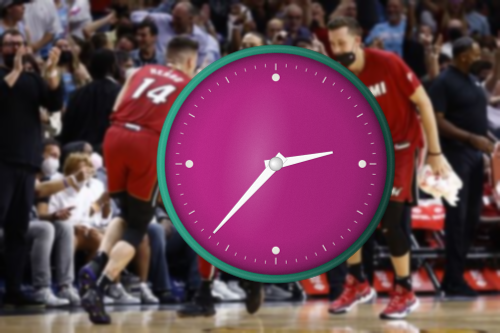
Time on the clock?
2:37
